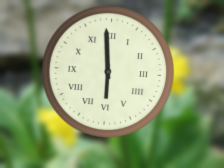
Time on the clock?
5:59
